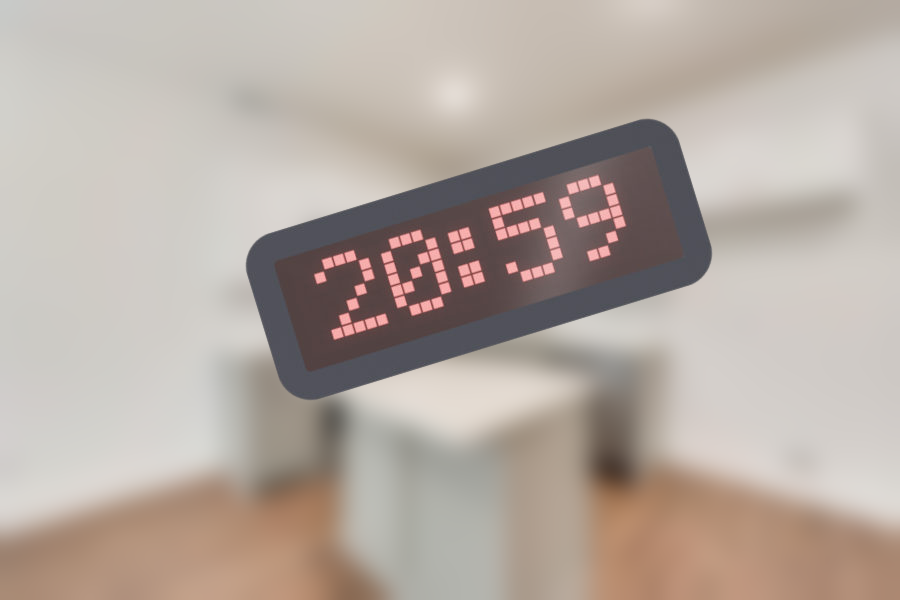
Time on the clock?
20:59
